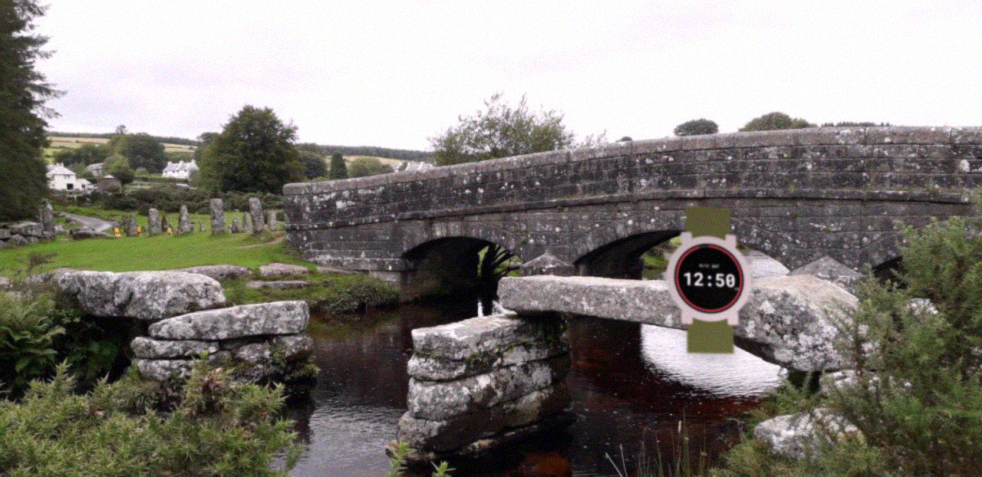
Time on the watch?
12:50
